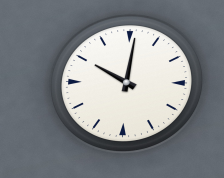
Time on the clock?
10:01
